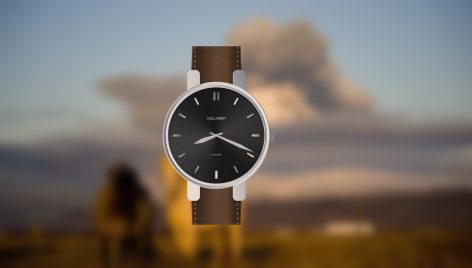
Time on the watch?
8:19
